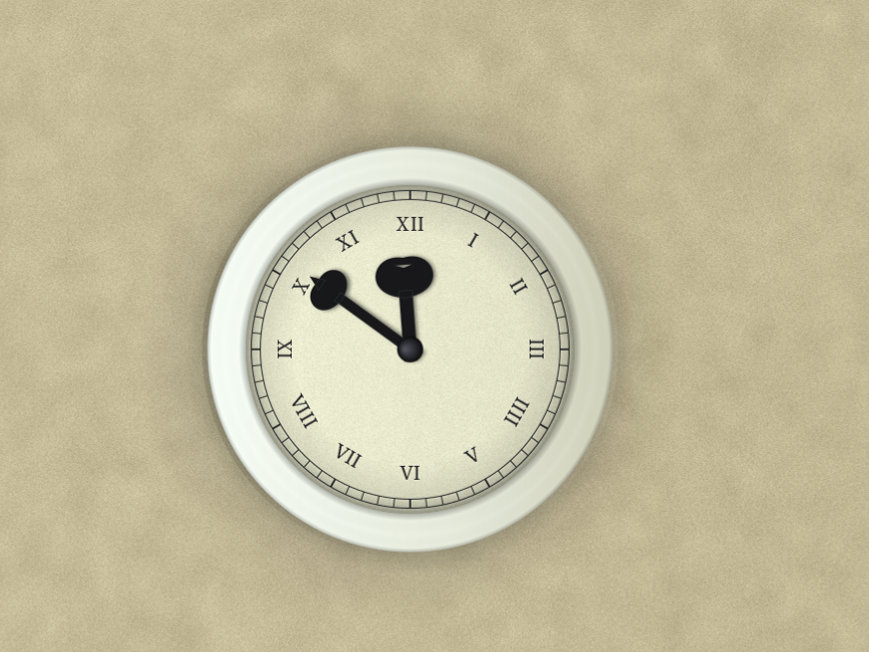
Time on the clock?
11:51
